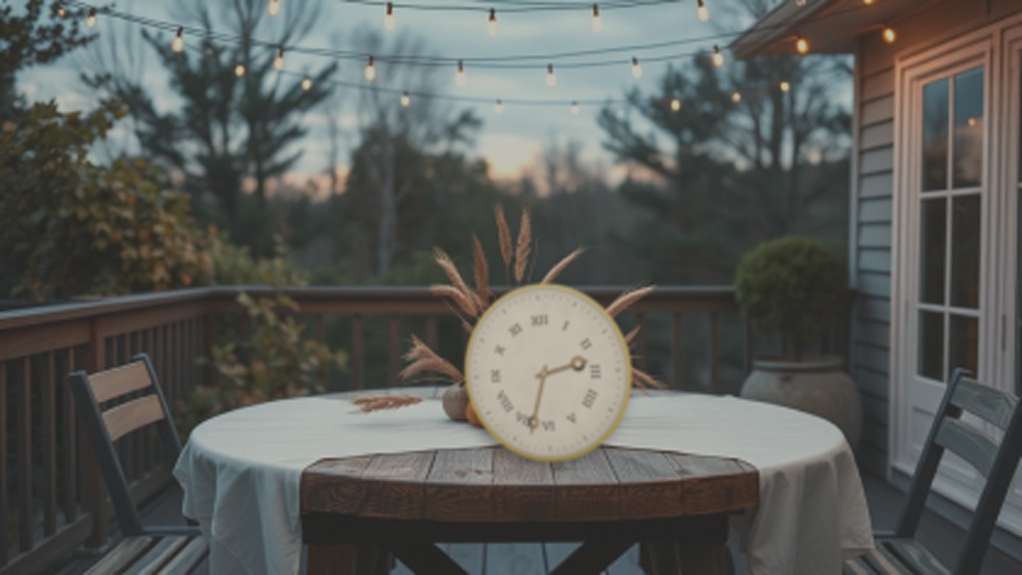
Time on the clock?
2:33
